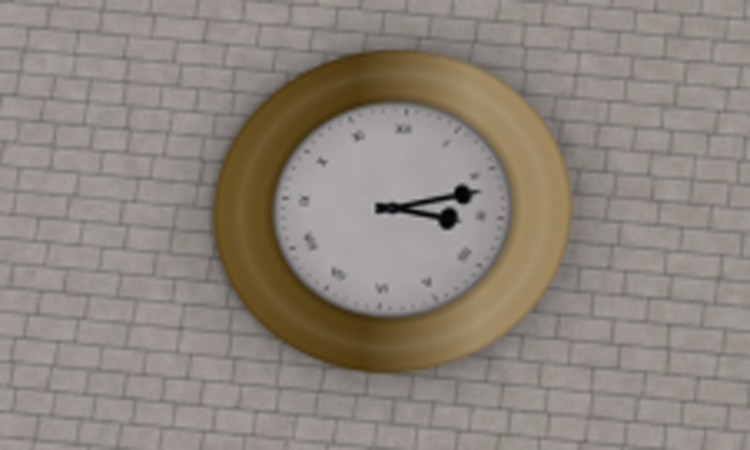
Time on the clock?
3:12
